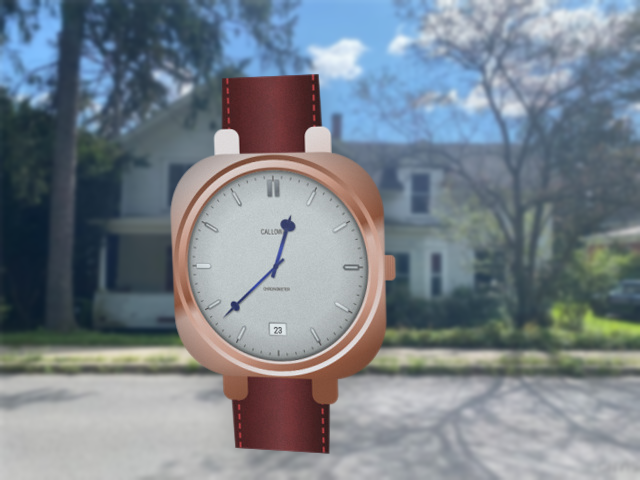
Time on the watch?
12:38
